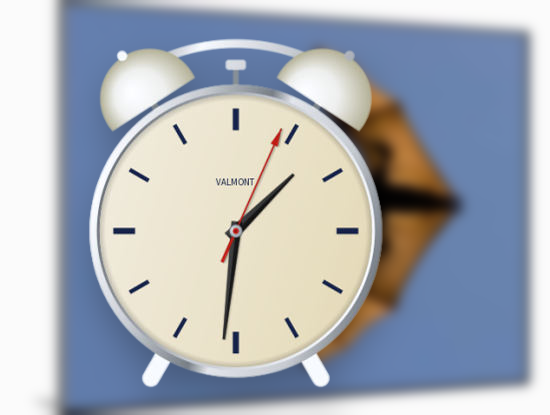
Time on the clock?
1:31:04
